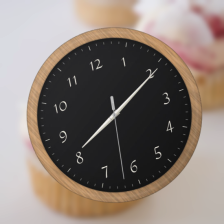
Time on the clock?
8:10:32
